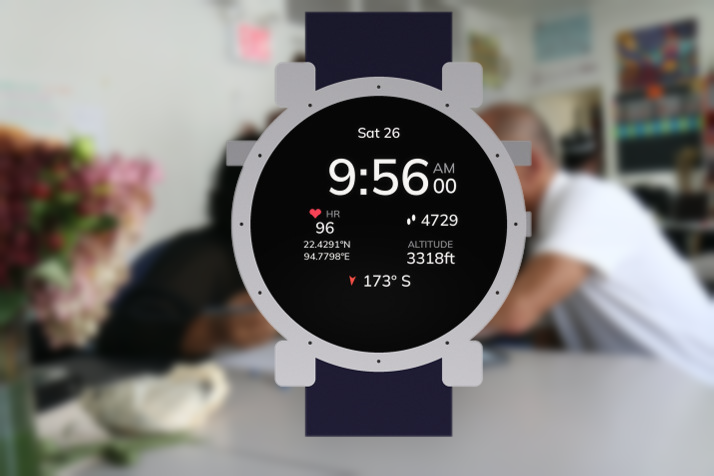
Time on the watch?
9:56:00
